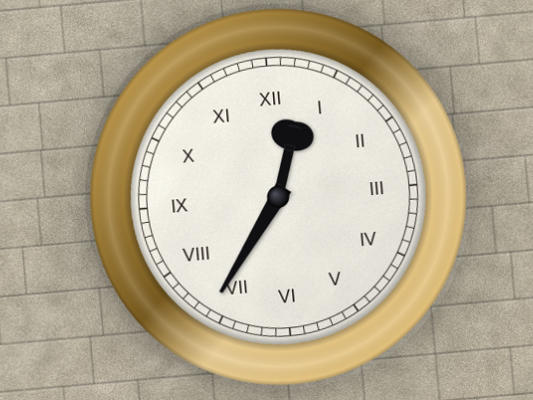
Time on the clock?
12:36
